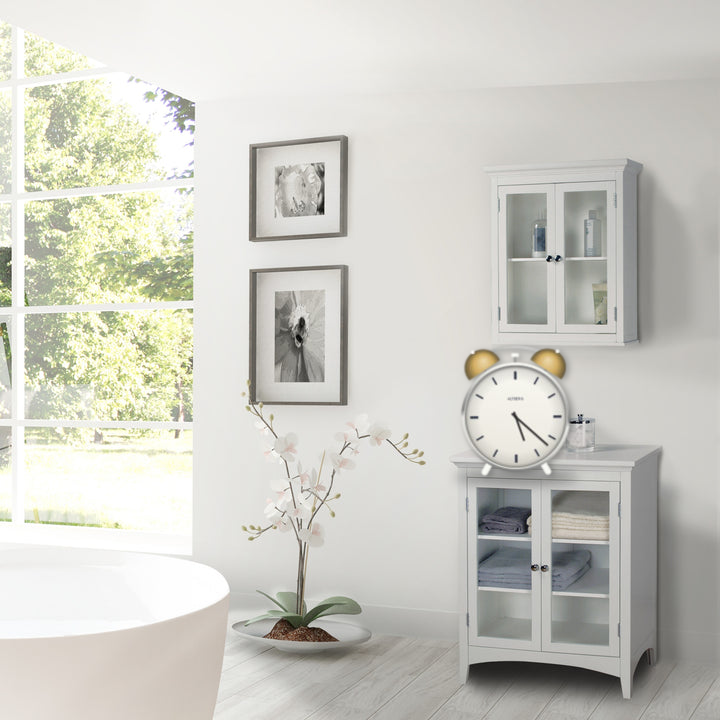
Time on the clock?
5:22
